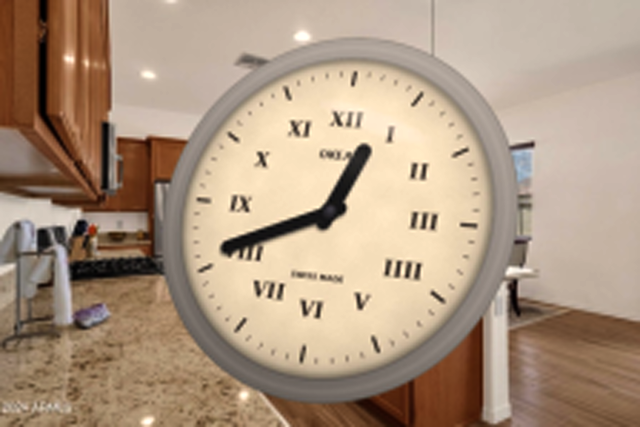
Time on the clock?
12:41
